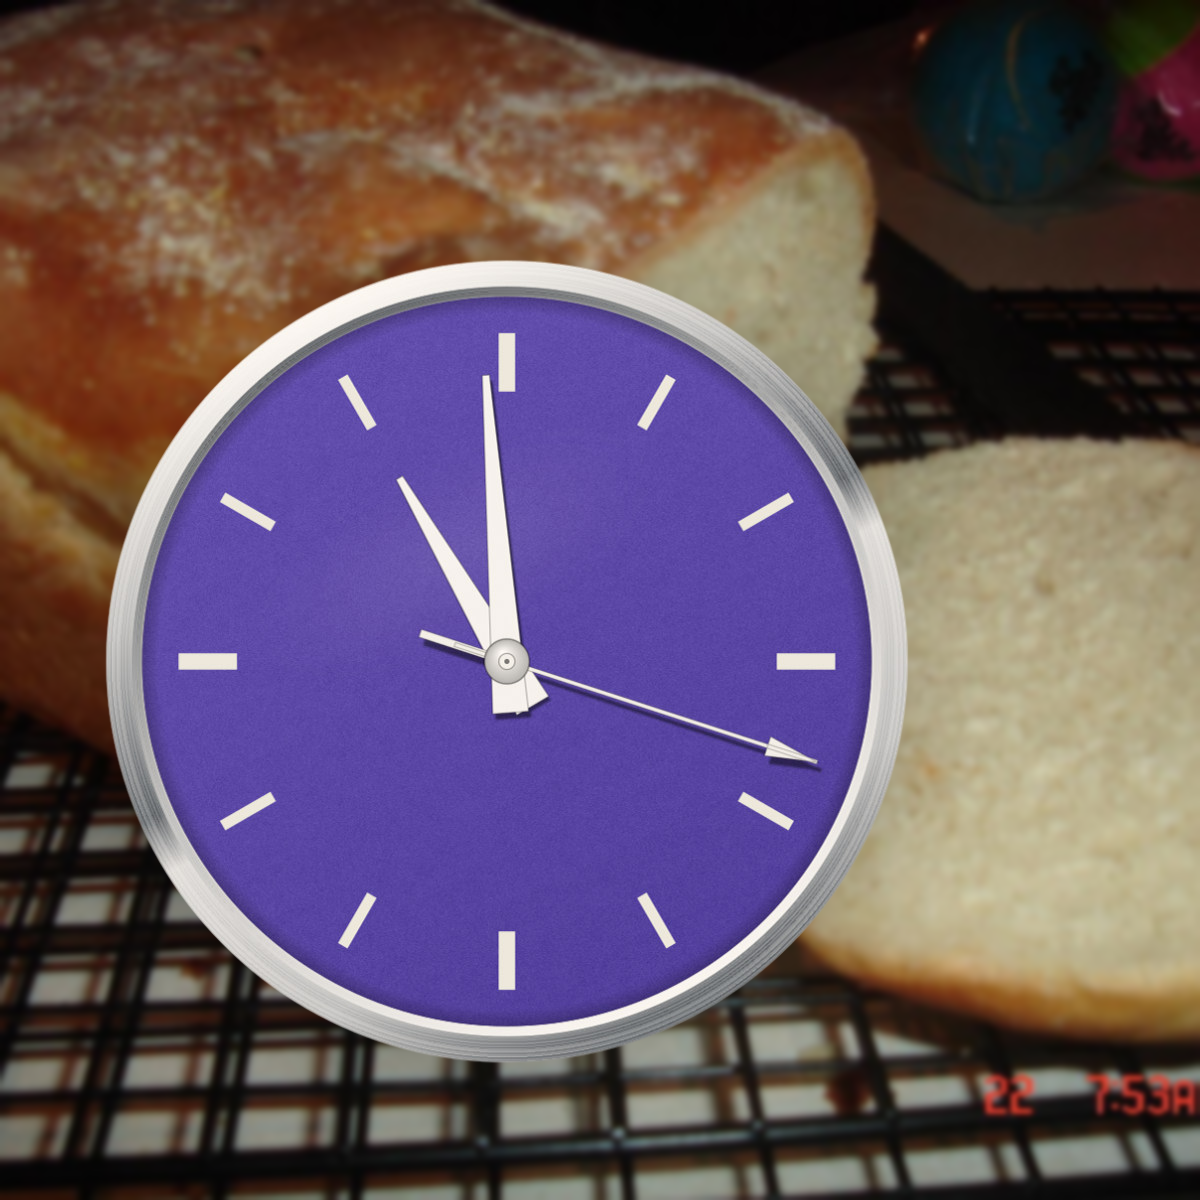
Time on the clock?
10:59:18
